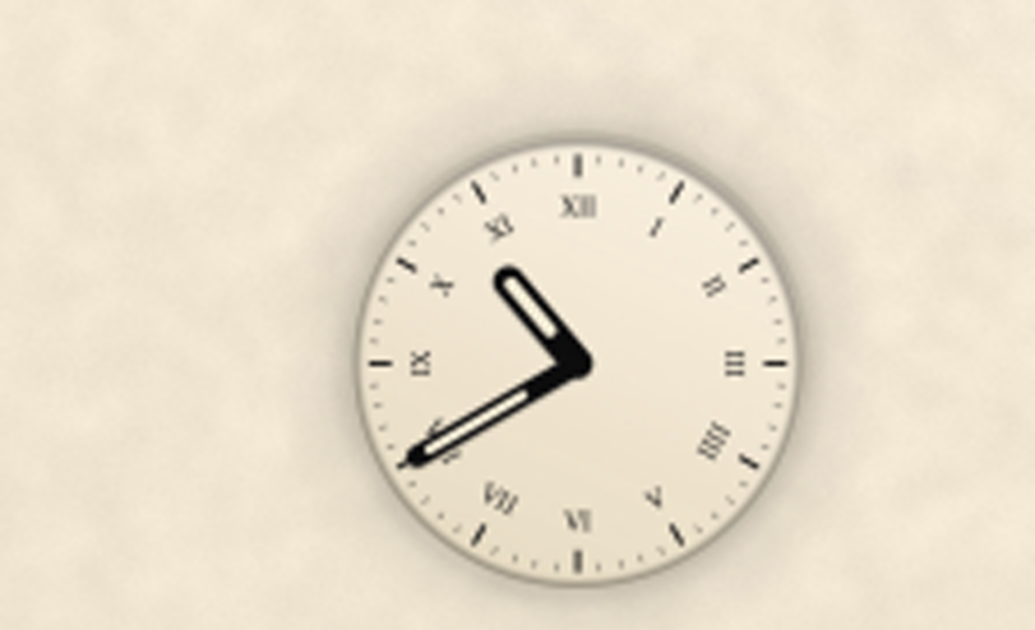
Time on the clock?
10:40
